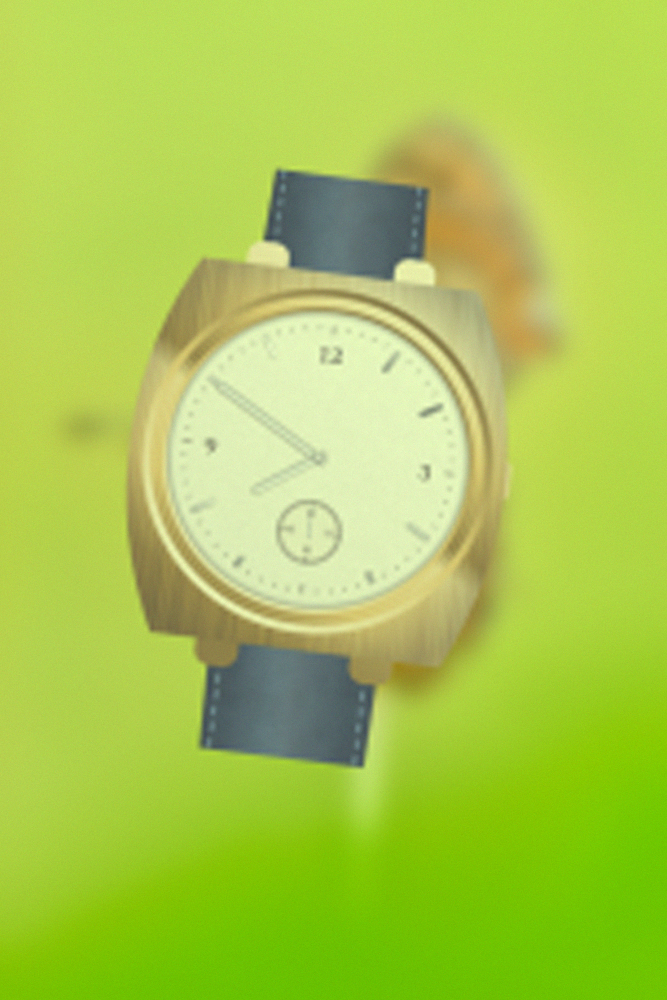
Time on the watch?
7:50
